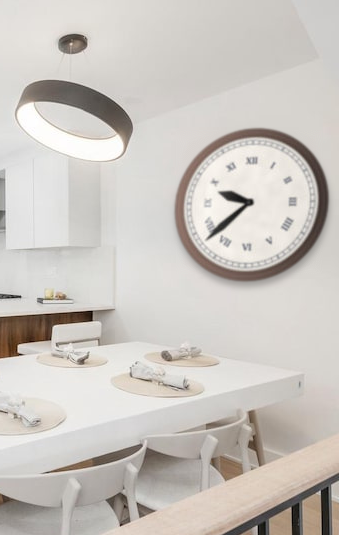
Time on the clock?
9:38
